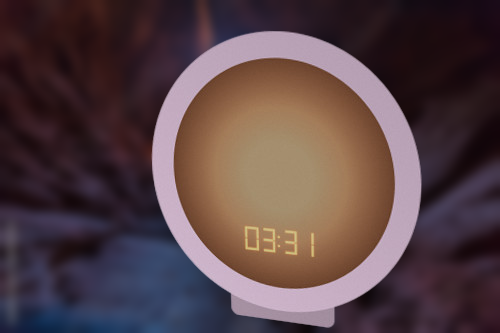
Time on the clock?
3:31
